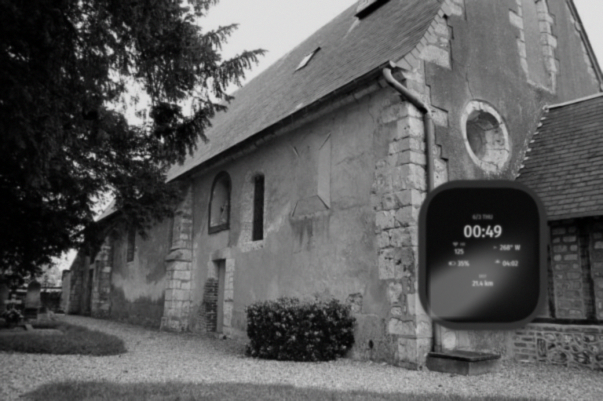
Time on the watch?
0:49
